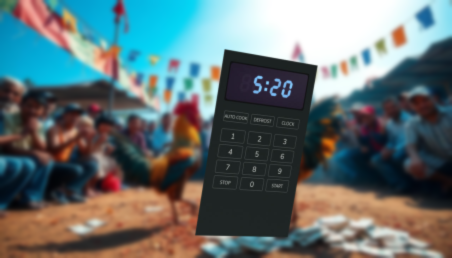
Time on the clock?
5:20
